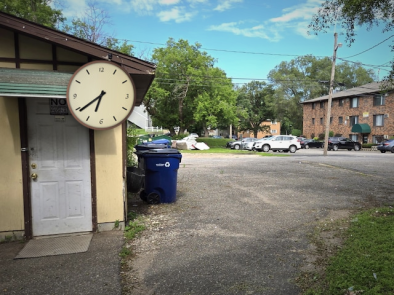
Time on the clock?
6:39
